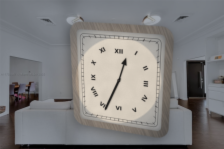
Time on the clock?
12:34
